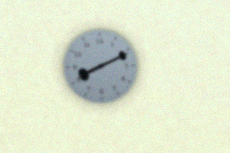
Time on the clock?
8:11
